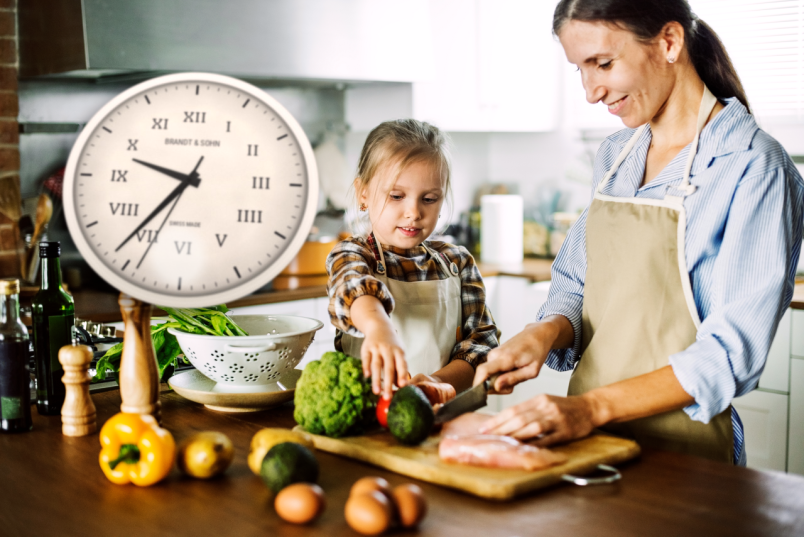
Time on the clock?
9:36:34
